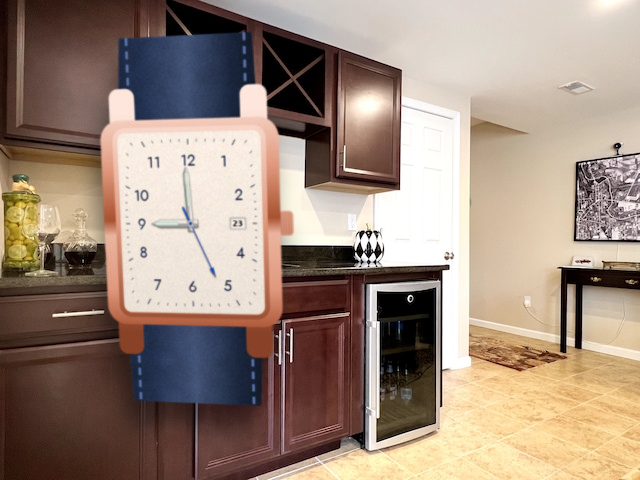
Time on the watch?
8:59:26
